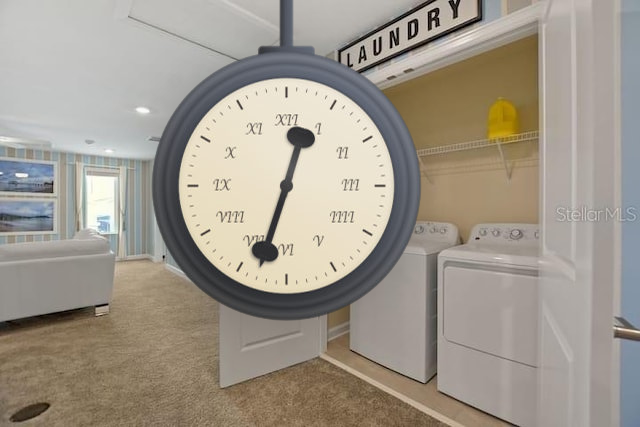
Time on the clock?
12:33
